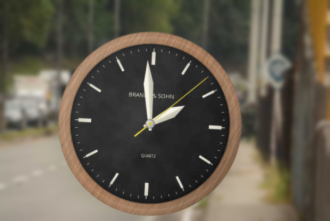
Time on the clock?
1:59:08
